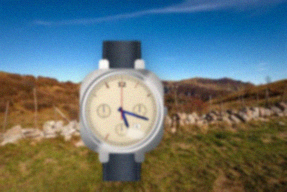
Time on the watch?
5:18
